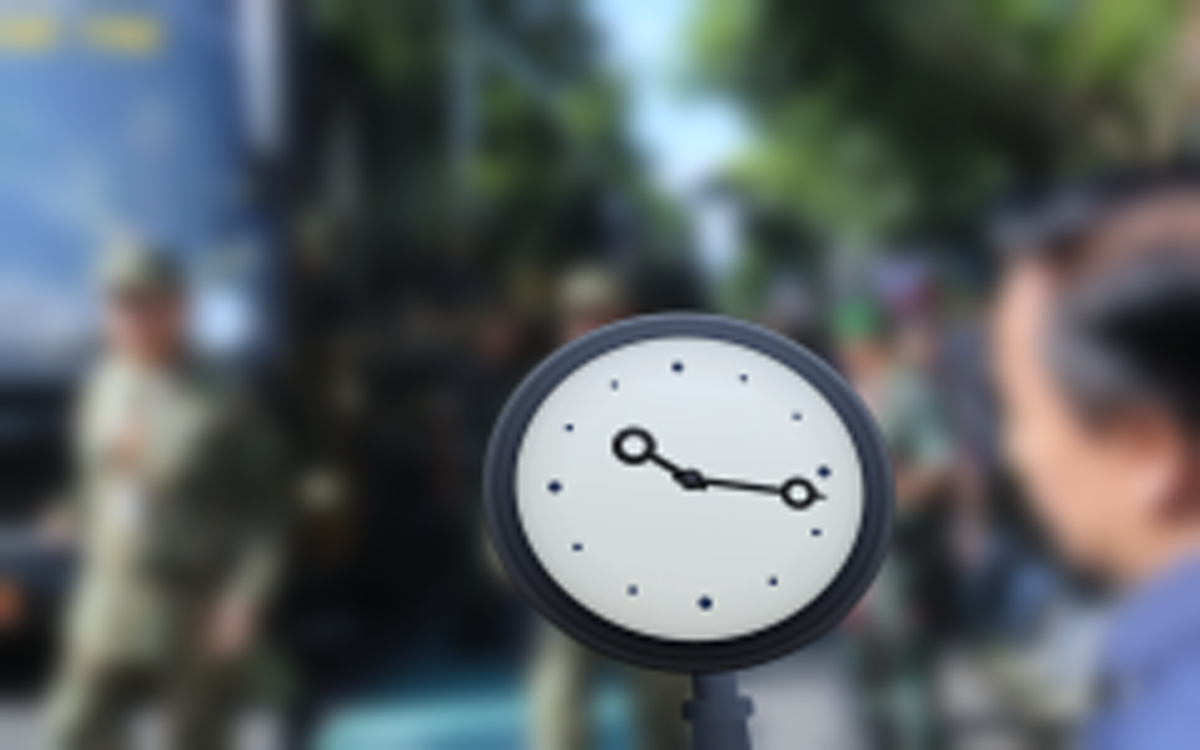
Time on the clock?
10:17
